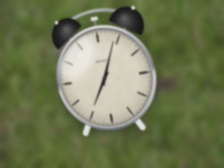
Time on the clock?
7:04
